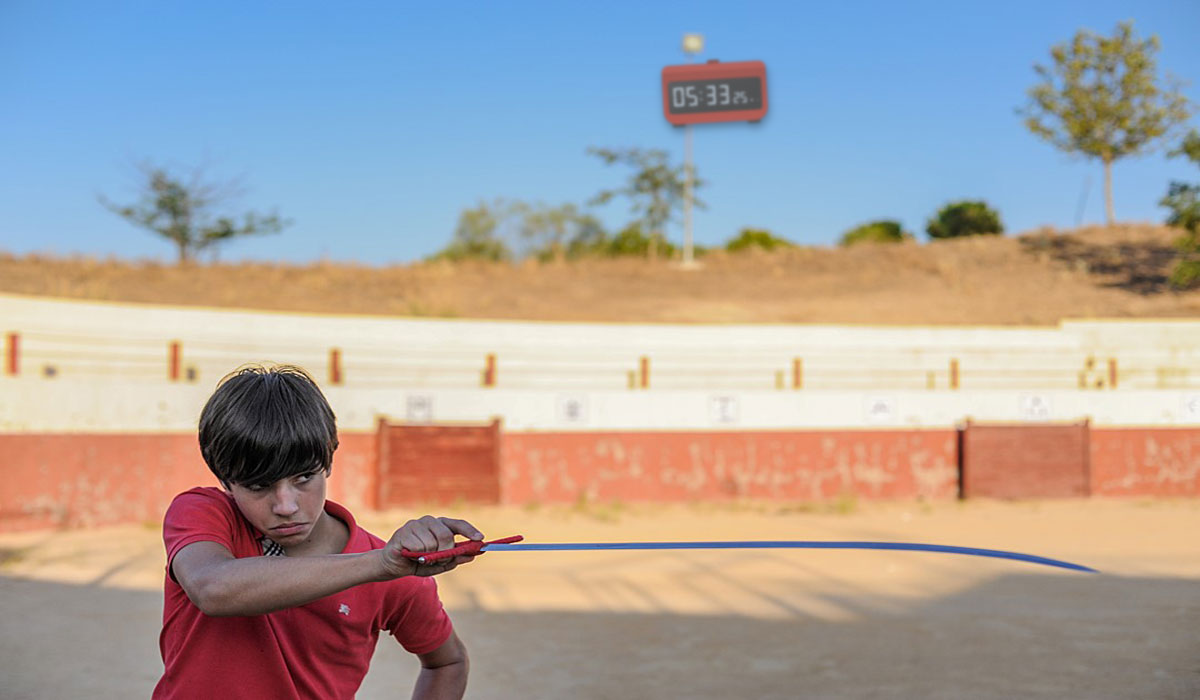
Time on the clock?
5:33
